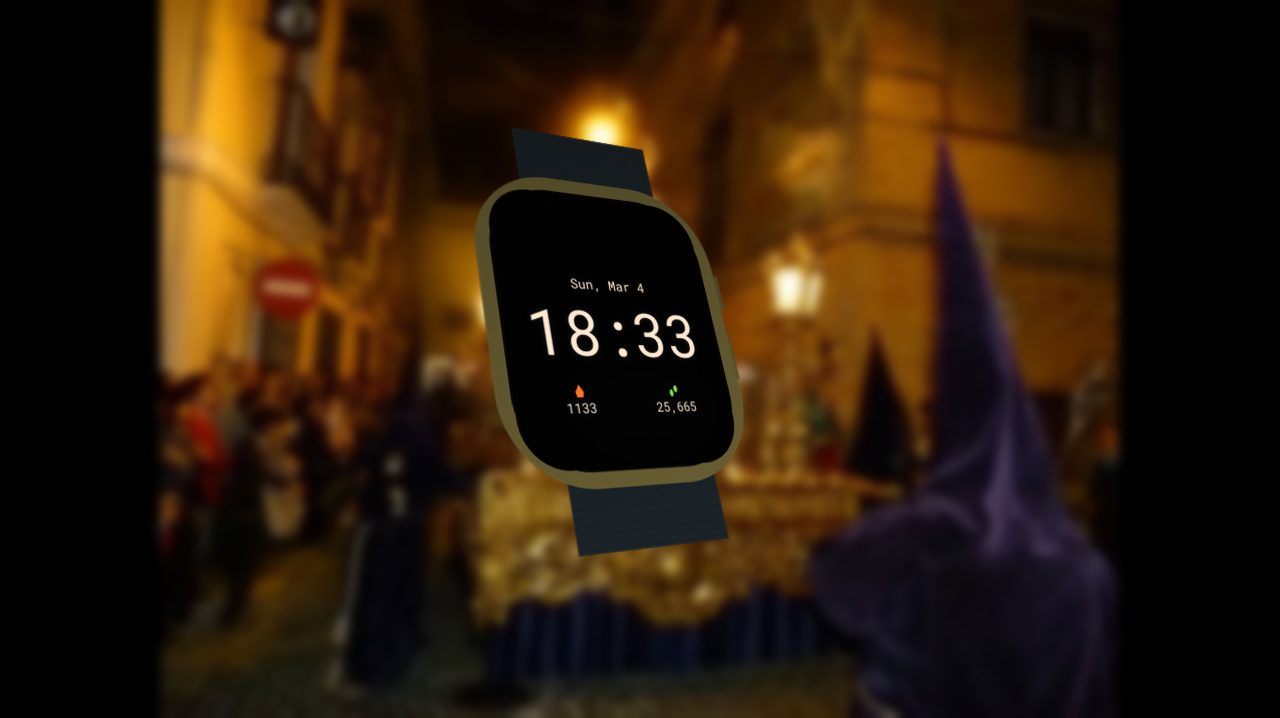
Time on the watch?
18:33
